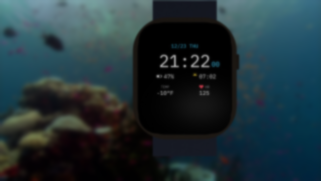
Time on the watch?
21:22
